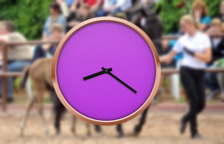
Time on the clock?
8:21
